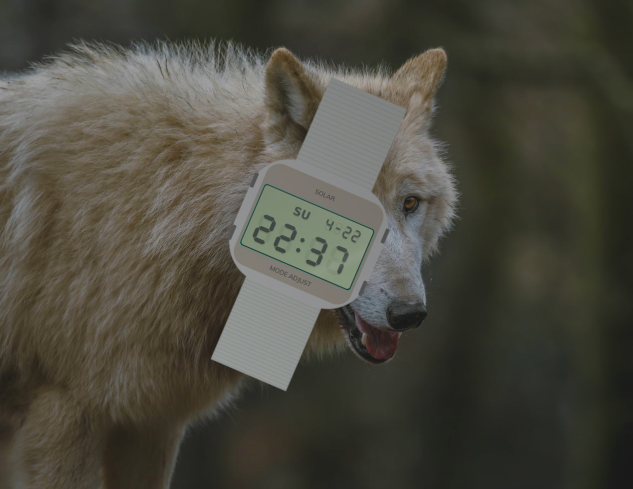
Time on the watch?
22:37
